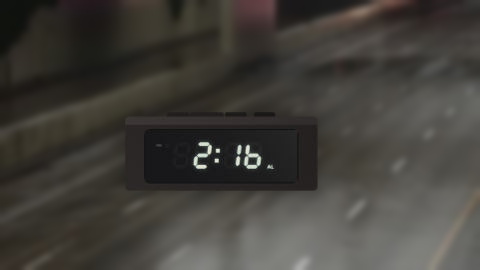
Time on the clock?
2:16
